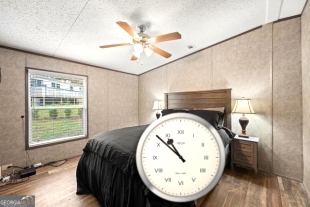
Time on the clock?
10:52
